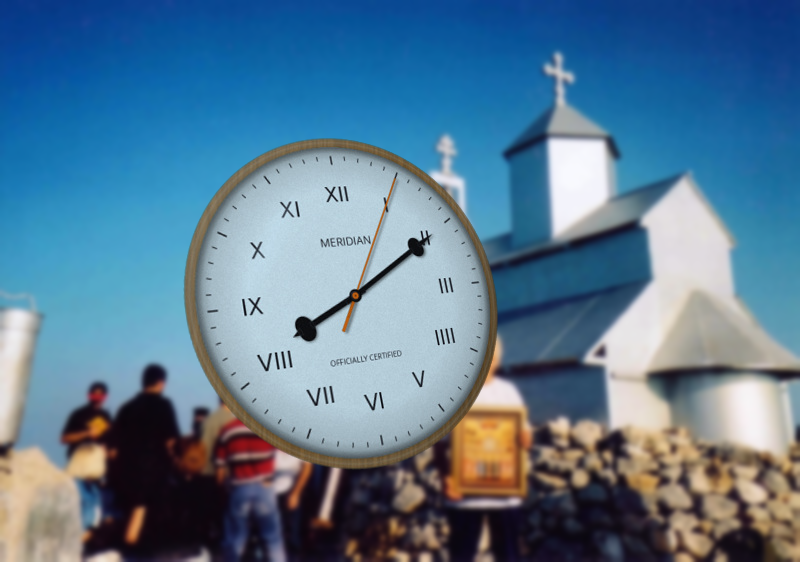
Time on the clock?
8:10:05
